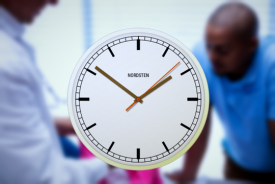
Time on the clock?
1:51:08
